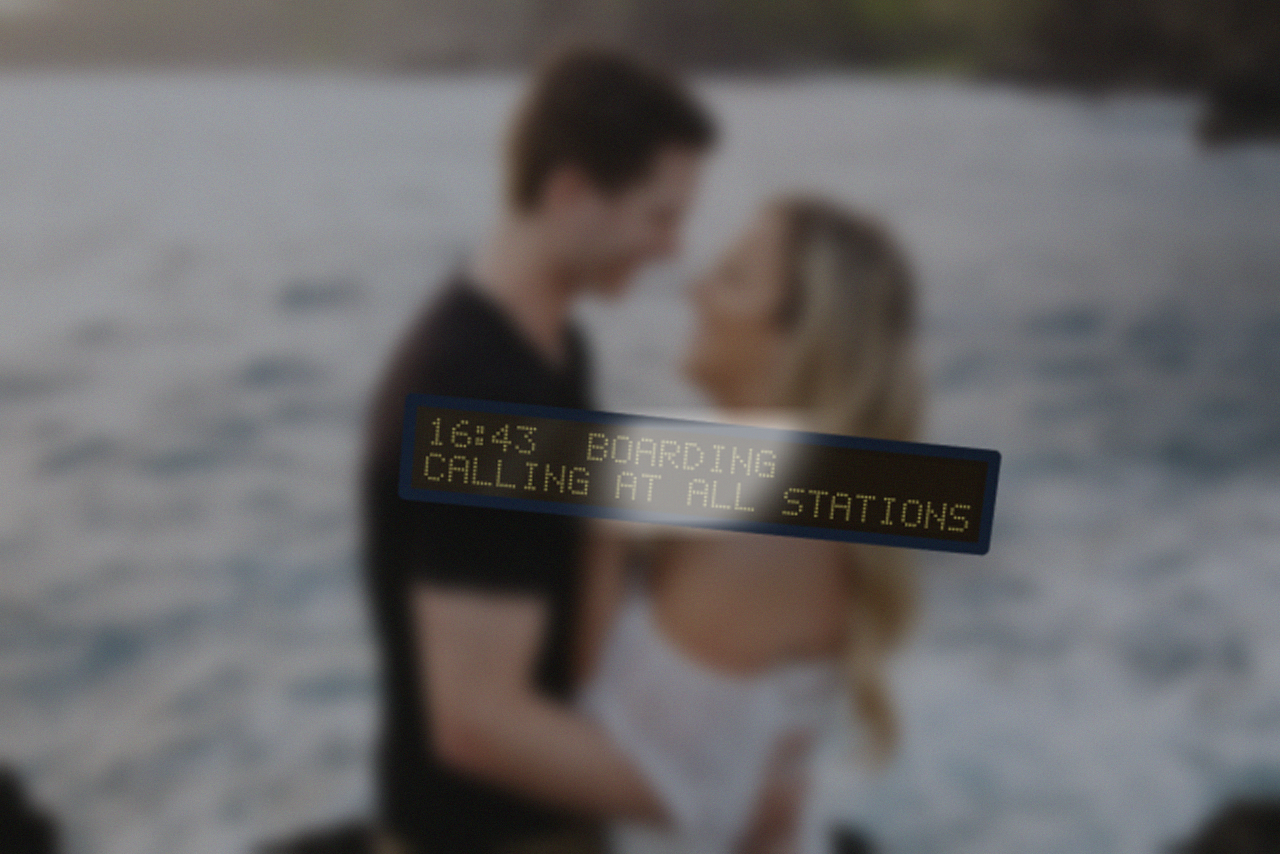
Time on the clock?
16:43
